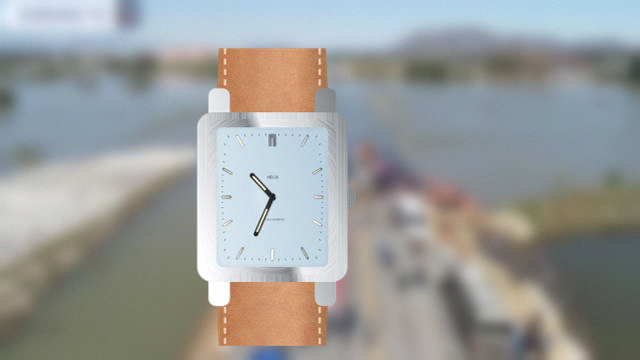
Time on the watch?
10:34
